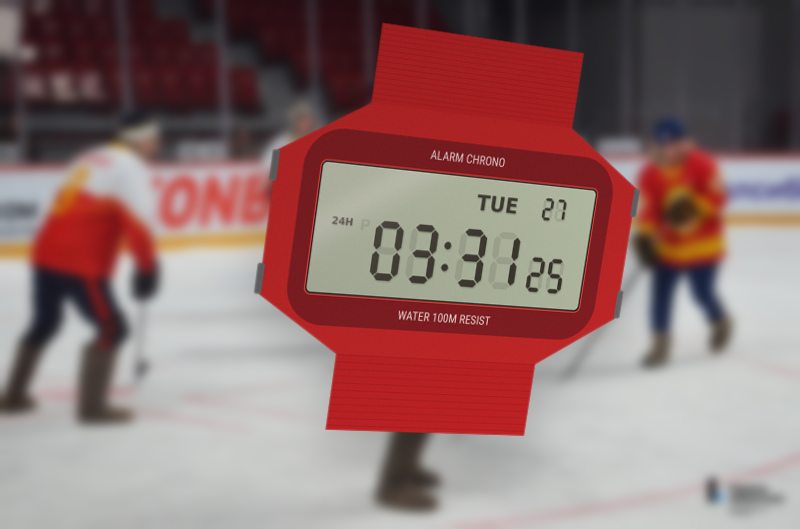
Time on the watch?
3:31:25
